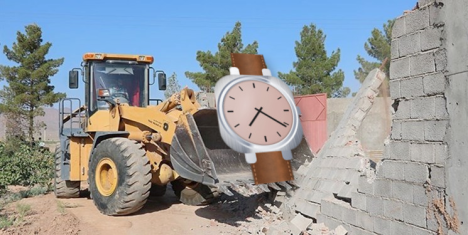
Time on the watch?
7:21
